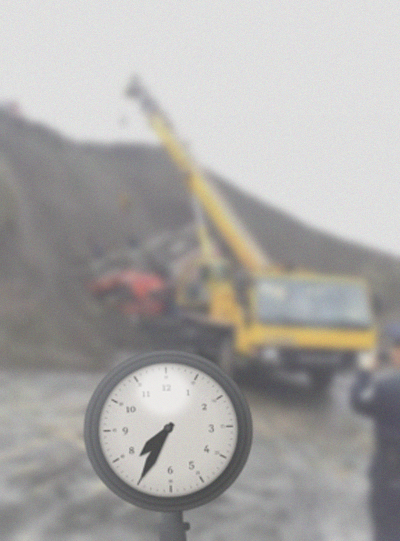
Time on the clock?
7:35
